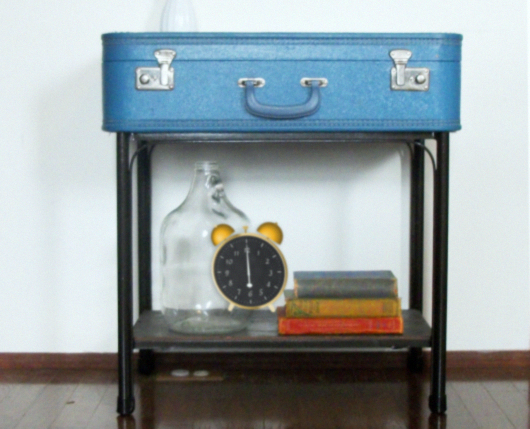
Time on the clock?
6:00
